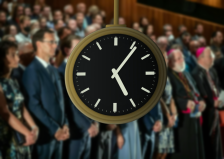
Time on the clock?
5:06
